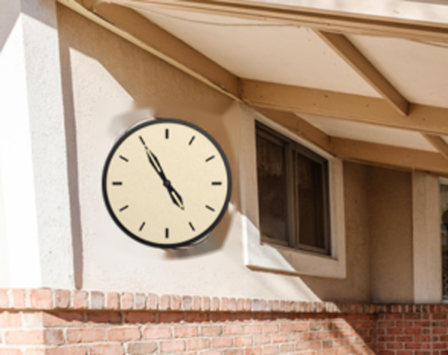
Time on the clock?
4:55
